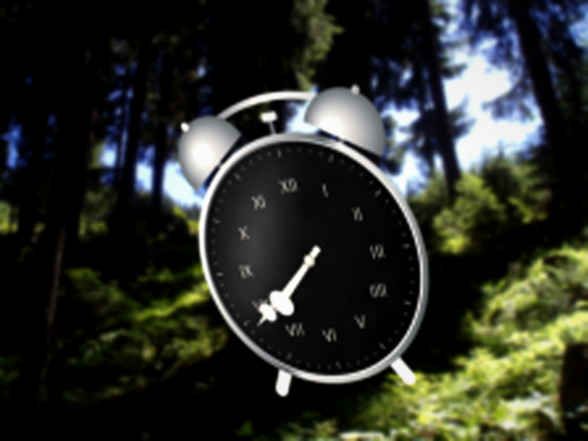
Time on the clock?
7:39
